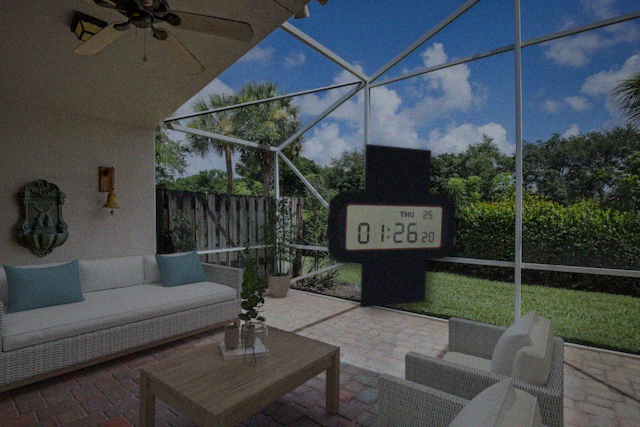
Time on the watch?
1:26:20
